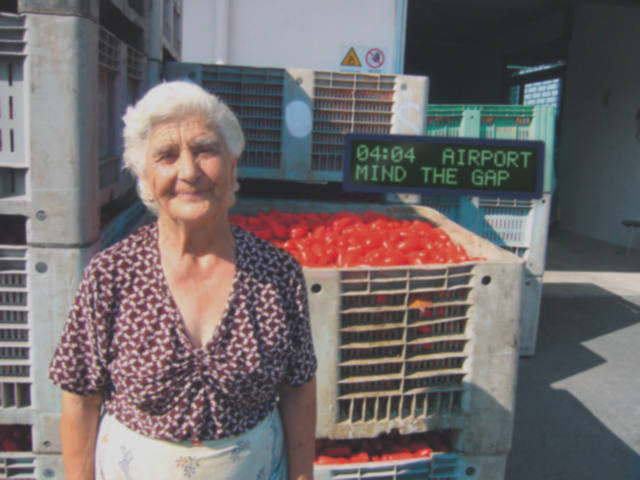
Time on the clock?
4:04
